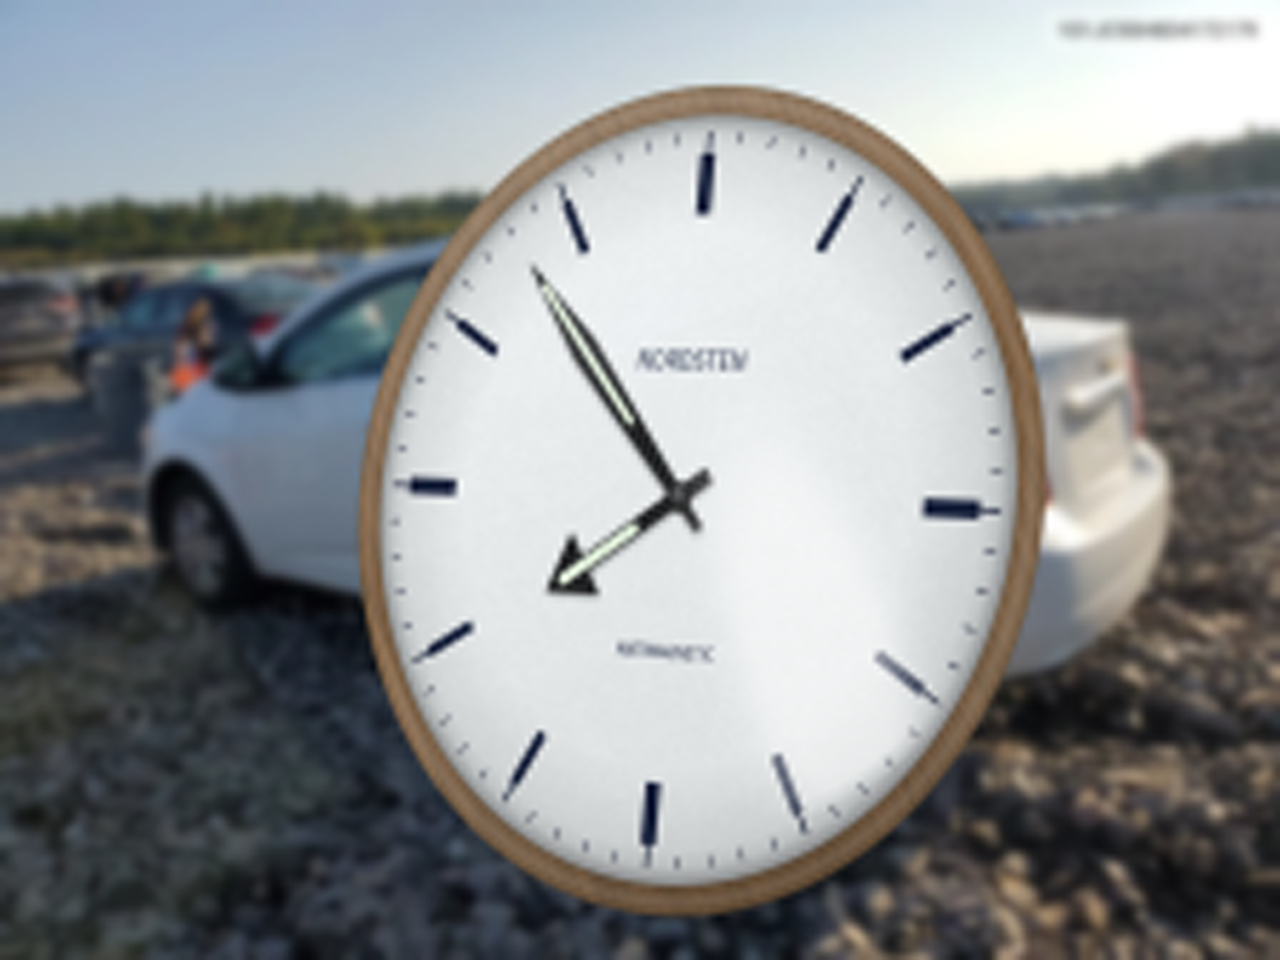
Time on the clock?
7:53
